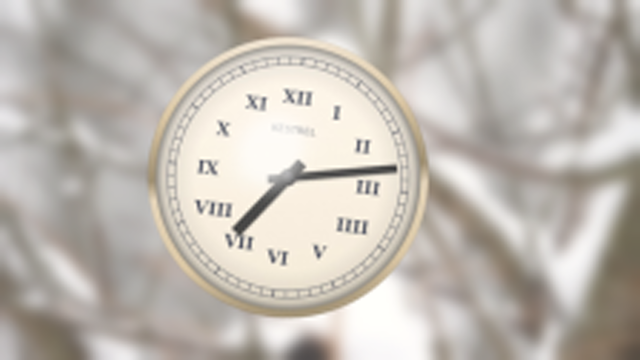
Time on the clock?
7:13
